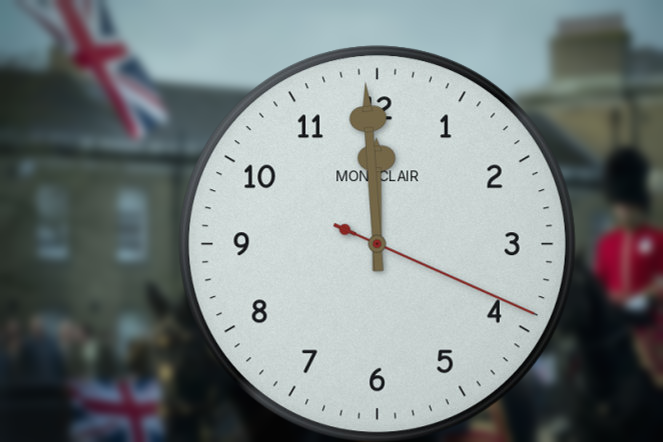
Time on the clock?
11:59:19
